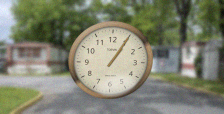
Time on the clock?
1:05
